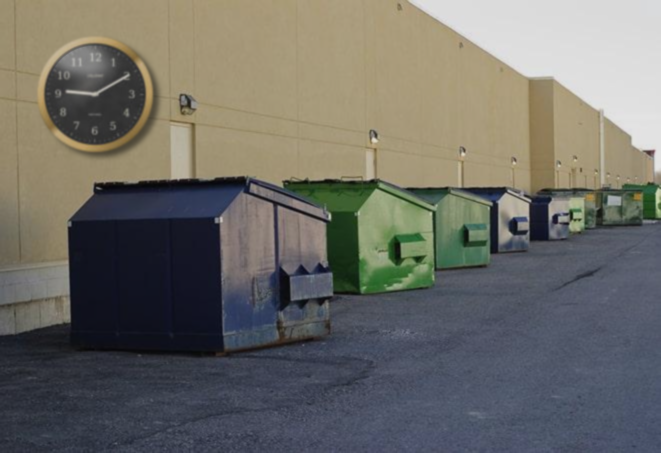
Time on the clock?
9:10
